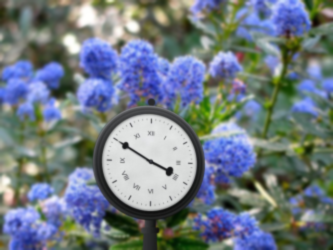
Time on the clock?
3:50
